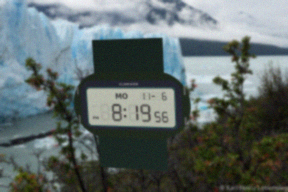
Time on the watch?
8:19:56
